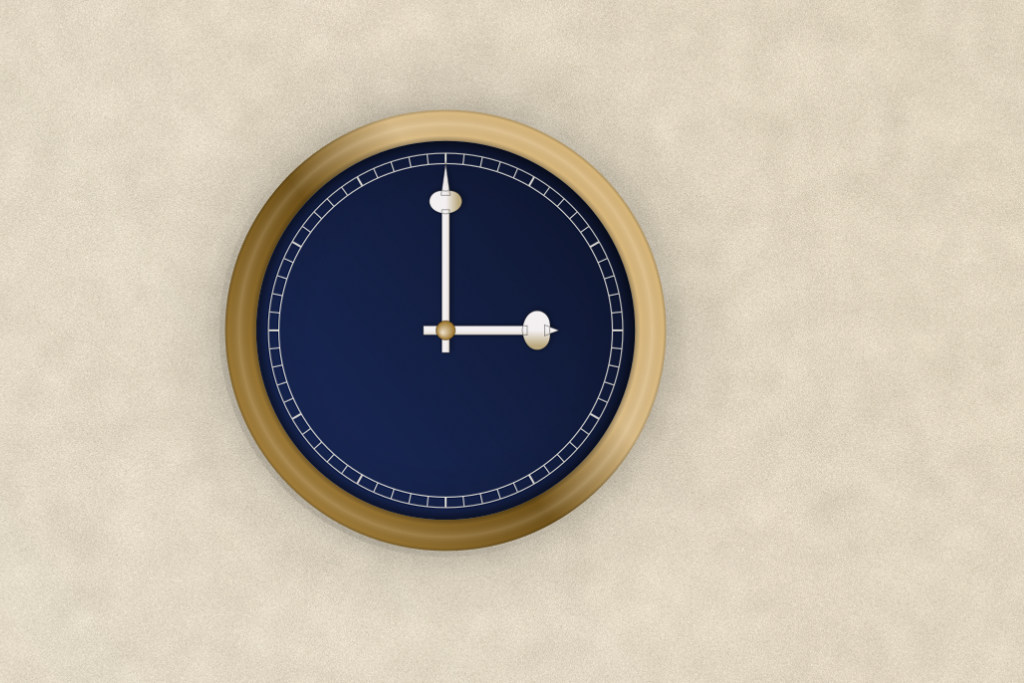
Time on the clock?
3:00
